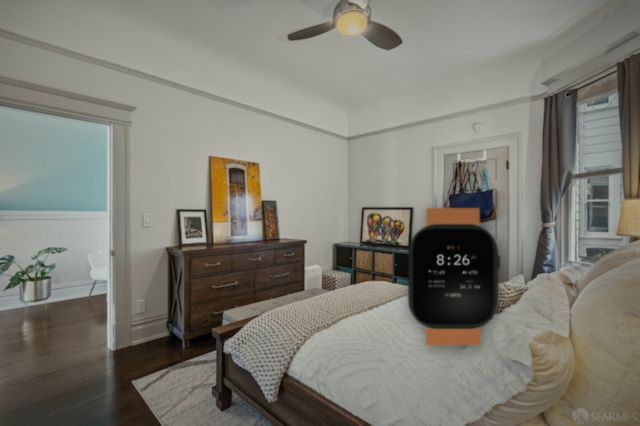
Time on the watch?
8:26
